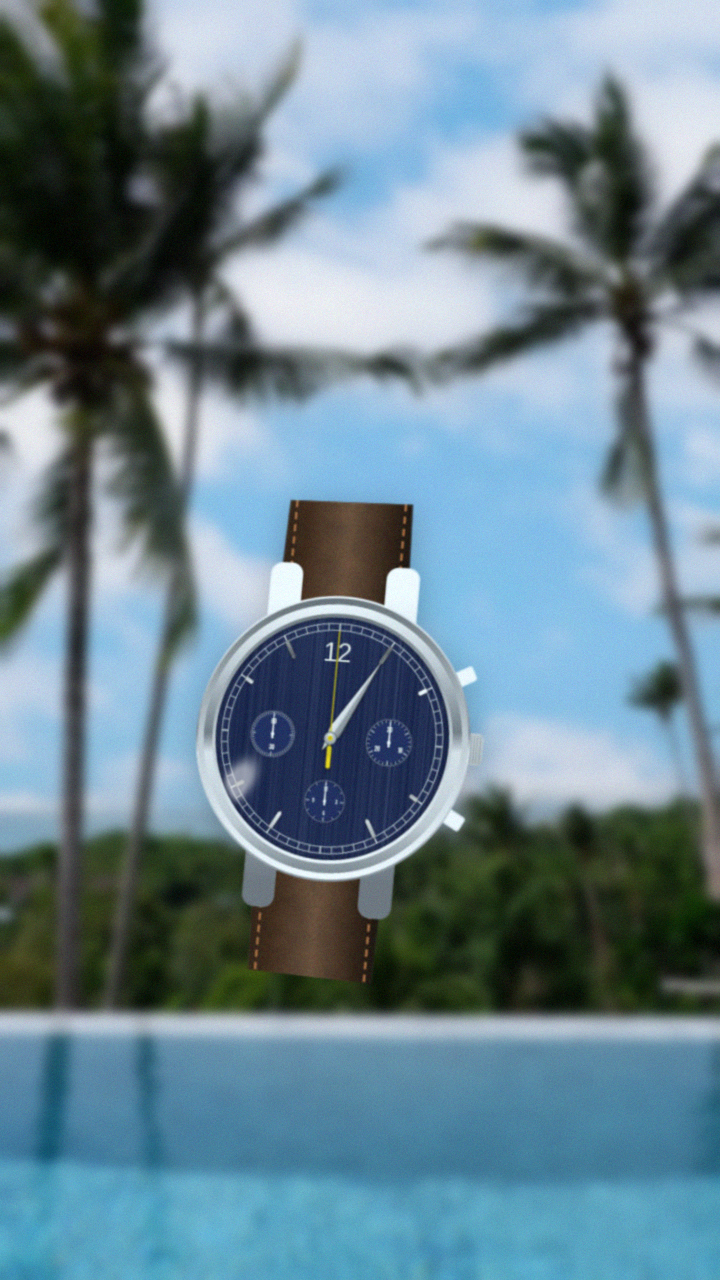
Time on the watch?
1:05
